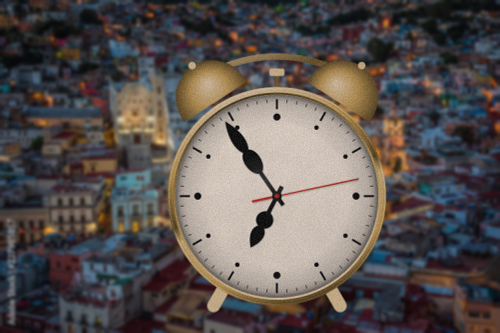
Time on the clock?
6:54:13
